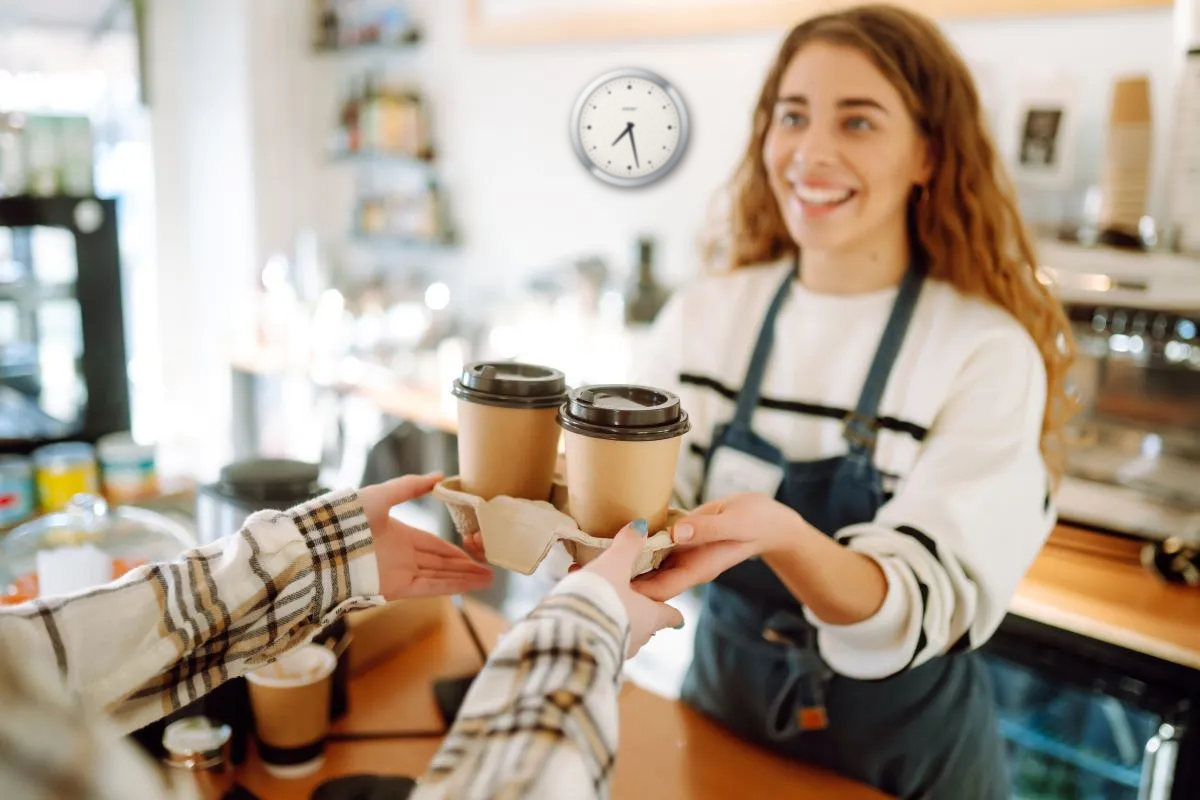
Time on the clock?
7:28
